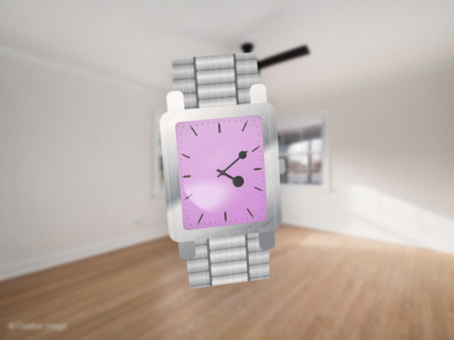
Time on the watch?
4:09
